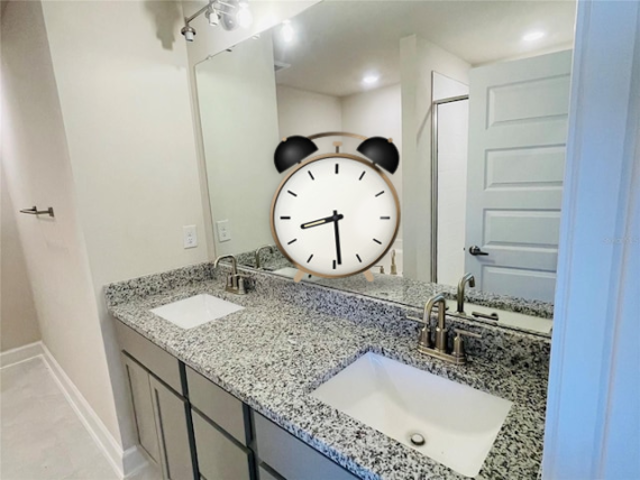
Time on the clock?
8:29
